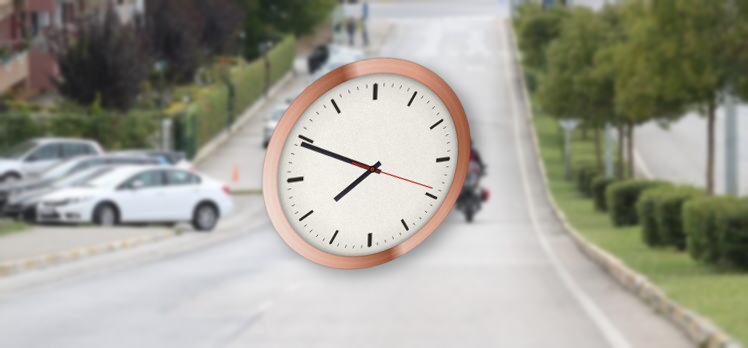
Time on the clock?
7:49:19
